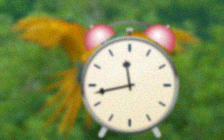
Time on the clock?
11:43
